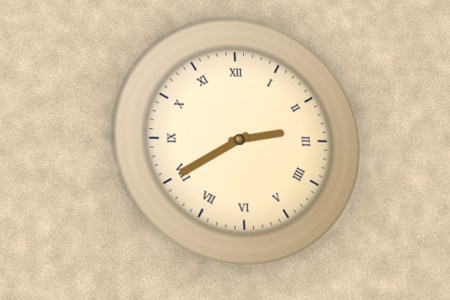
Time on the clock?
2:40
